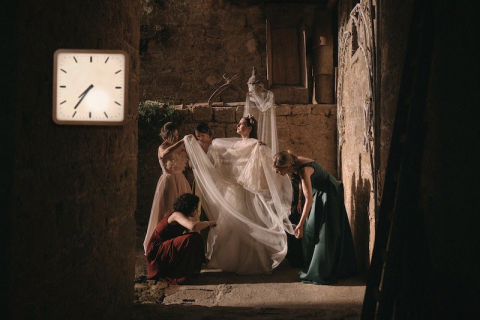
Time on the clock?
7:36
